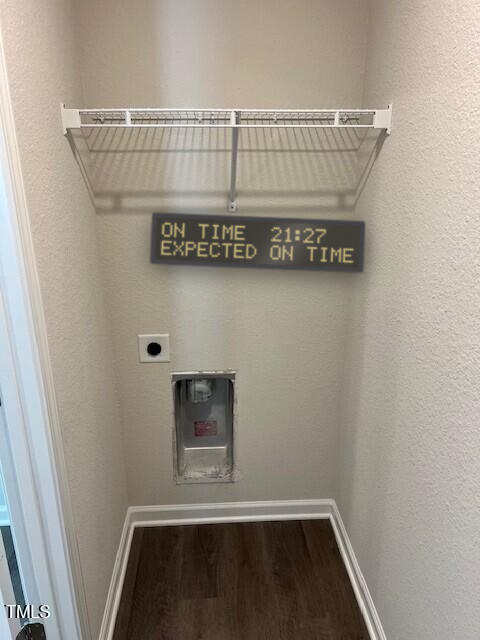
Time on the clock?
21:27
